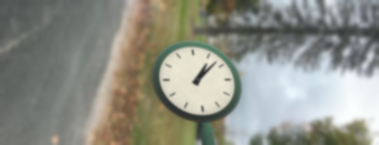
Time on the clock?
1:08
